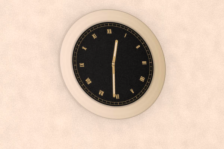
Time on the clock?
12:31
